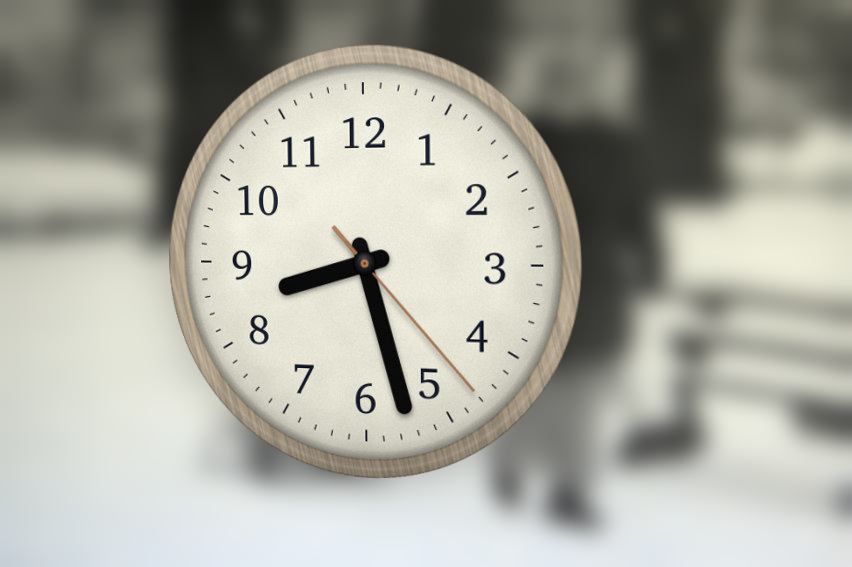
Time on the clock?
8:27:23
